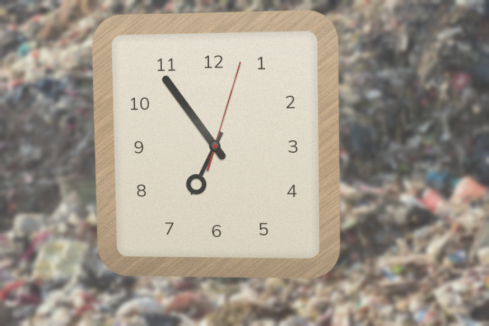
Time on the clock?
6:54:03
